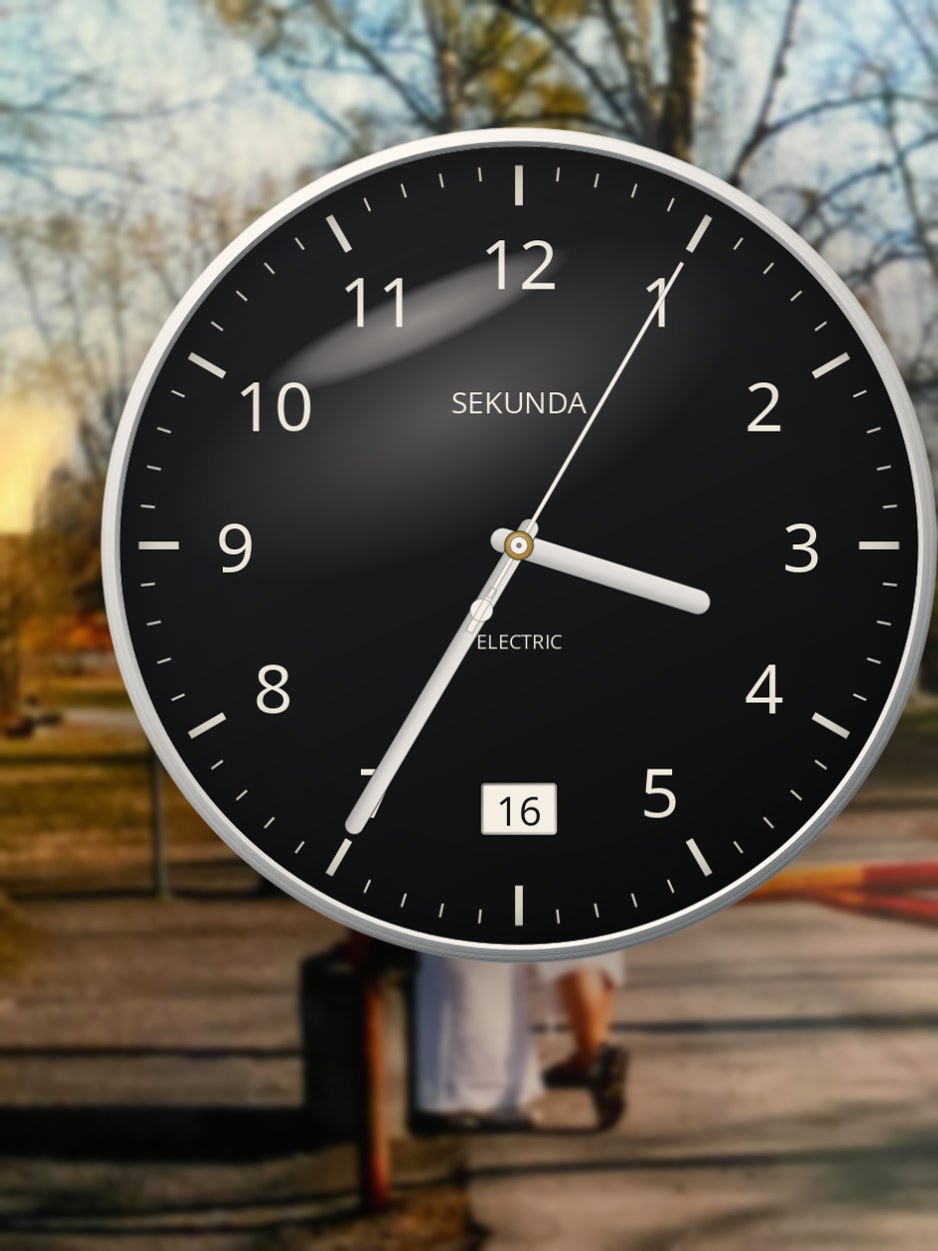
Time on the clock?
3:35:05
